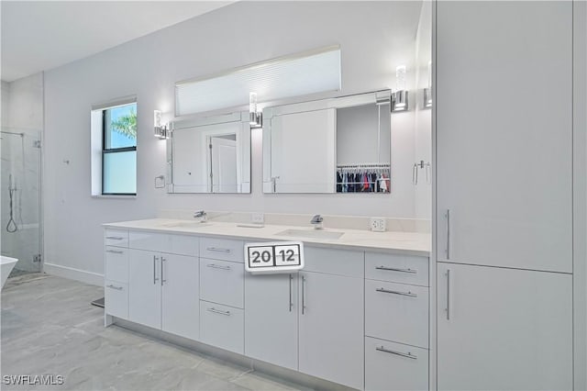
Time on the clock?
20:12
